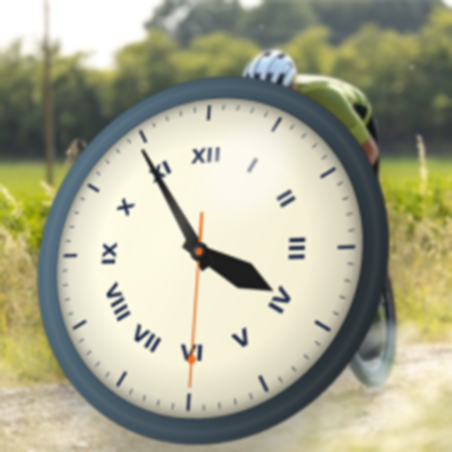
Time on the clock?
3:54:30
